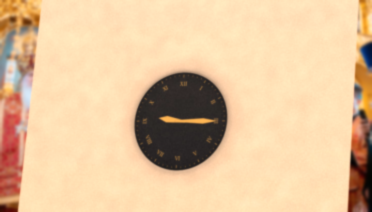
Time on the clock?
9:15
